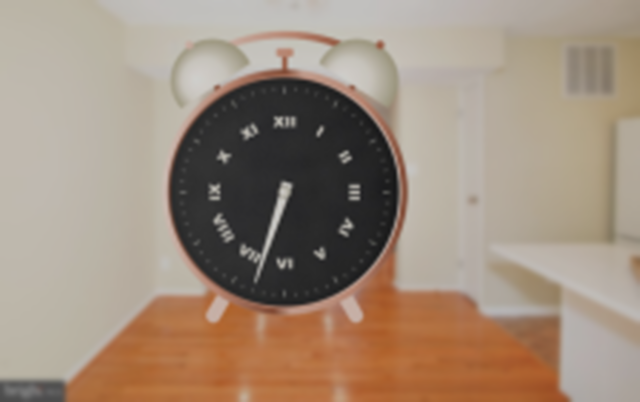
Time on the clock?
6:33
